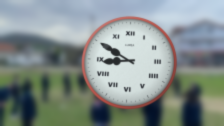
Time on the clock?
8:50
